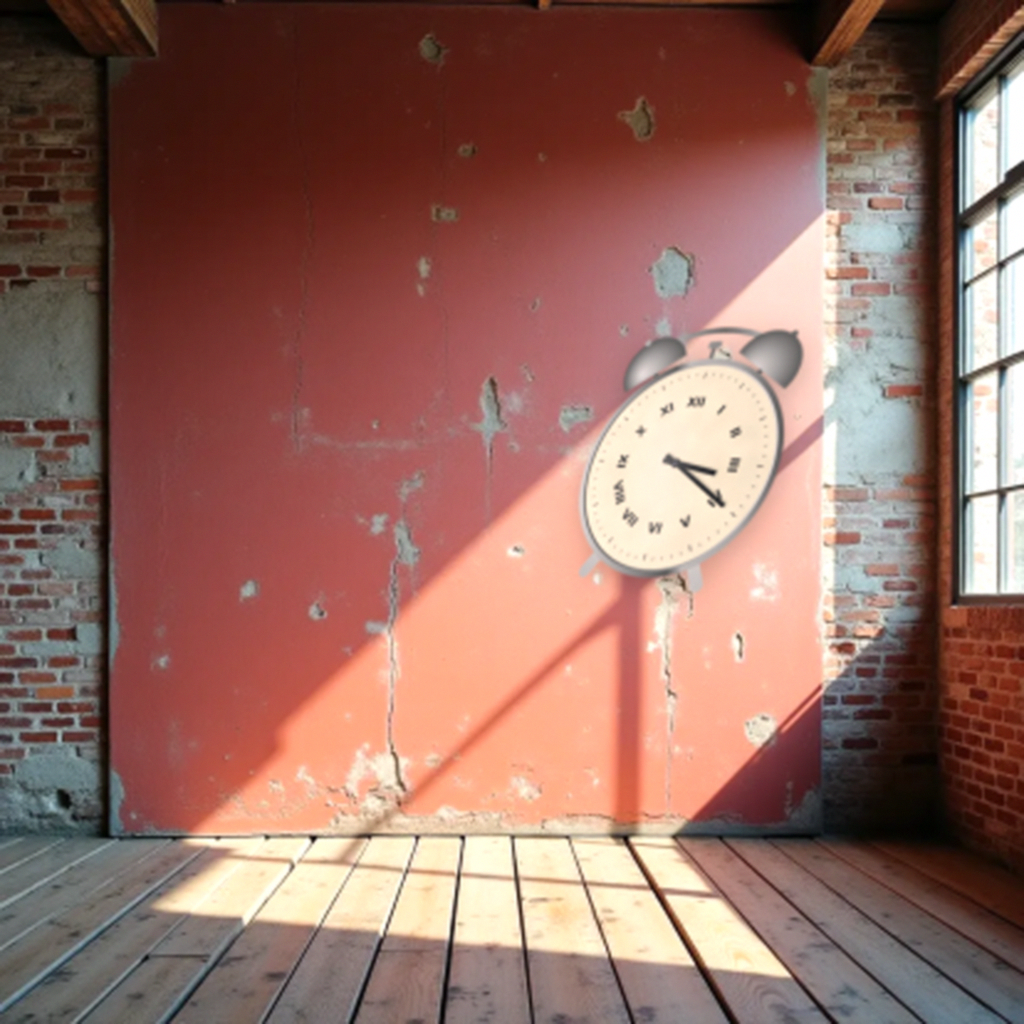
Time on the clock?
3:20
